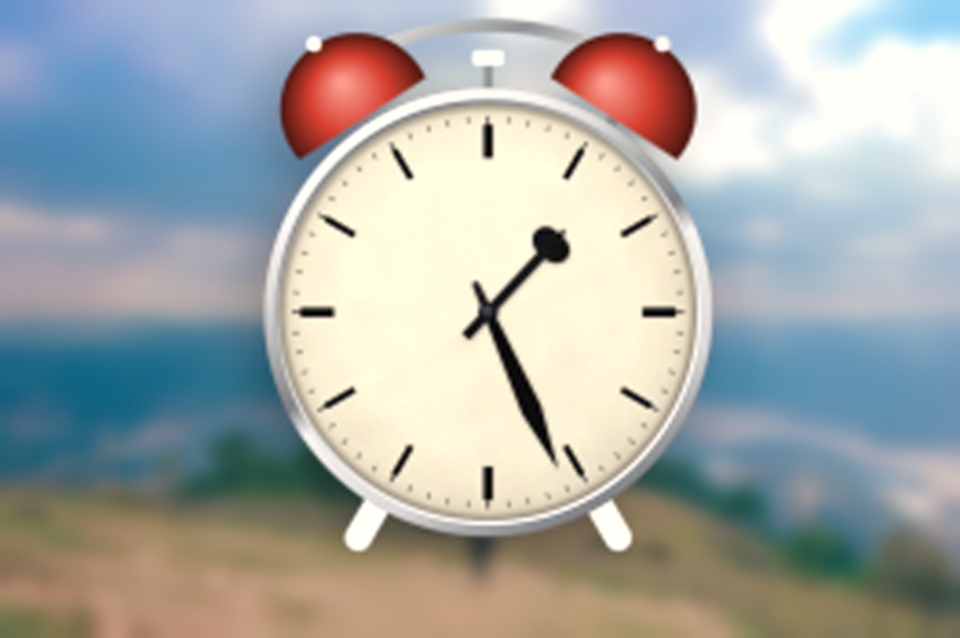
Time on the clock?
1:26
